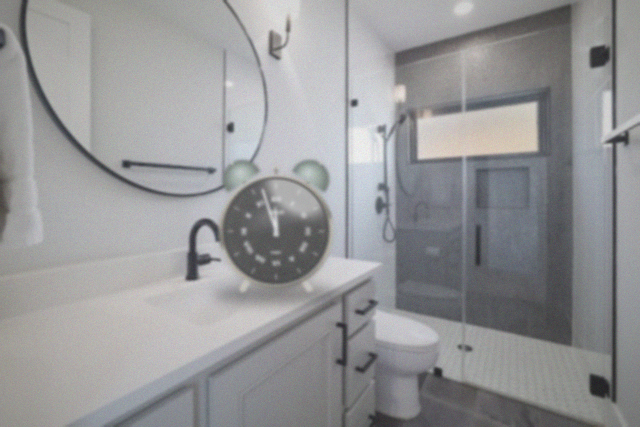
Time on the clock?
11:57
